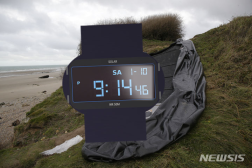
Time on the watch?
9:14:46
